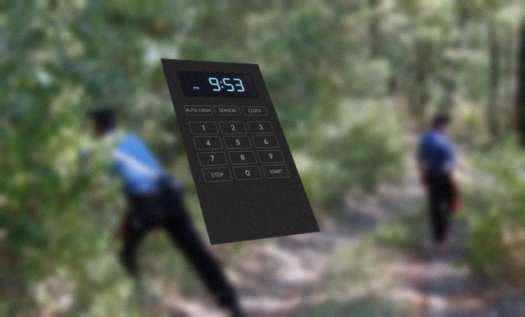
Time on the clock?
9:53
